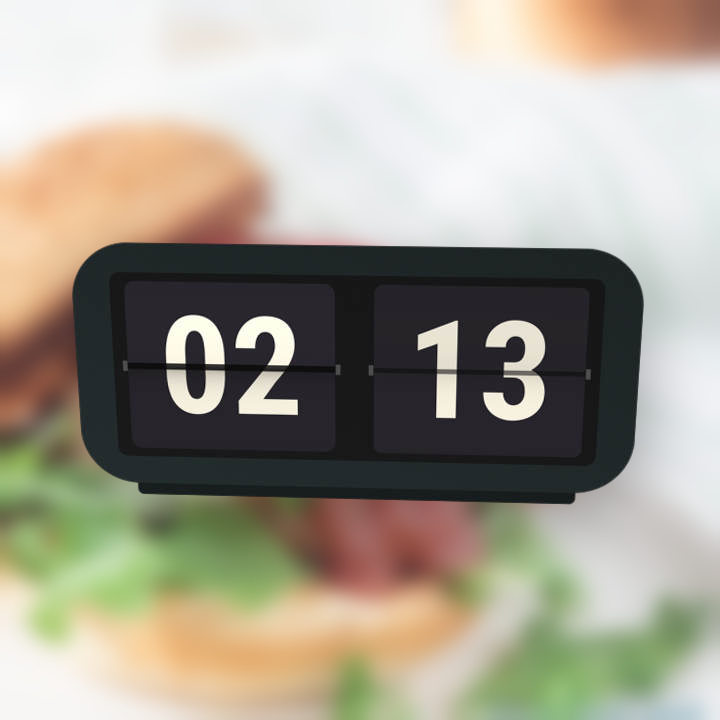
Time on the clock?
2:13
